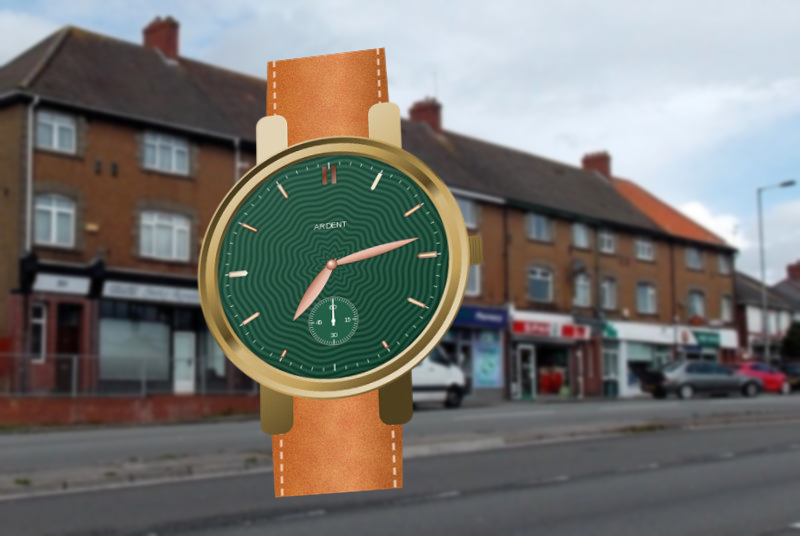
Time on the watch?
7:13
